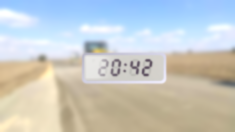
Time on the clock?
20:42
